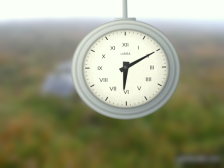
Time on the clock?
6:10
